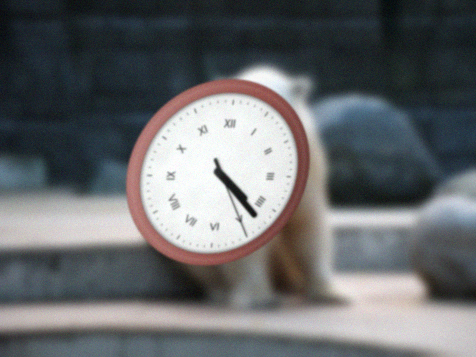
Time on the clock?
4:22:25
